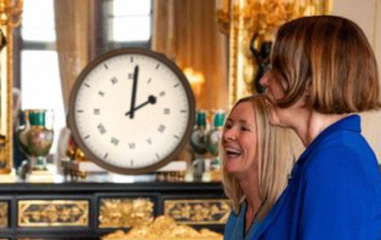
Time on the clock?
2:01
